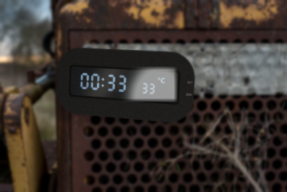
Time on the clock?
0:33
